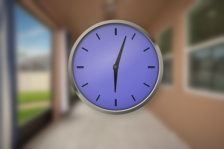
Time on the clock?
6:03
